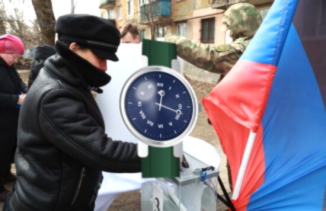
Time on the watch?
12:18
